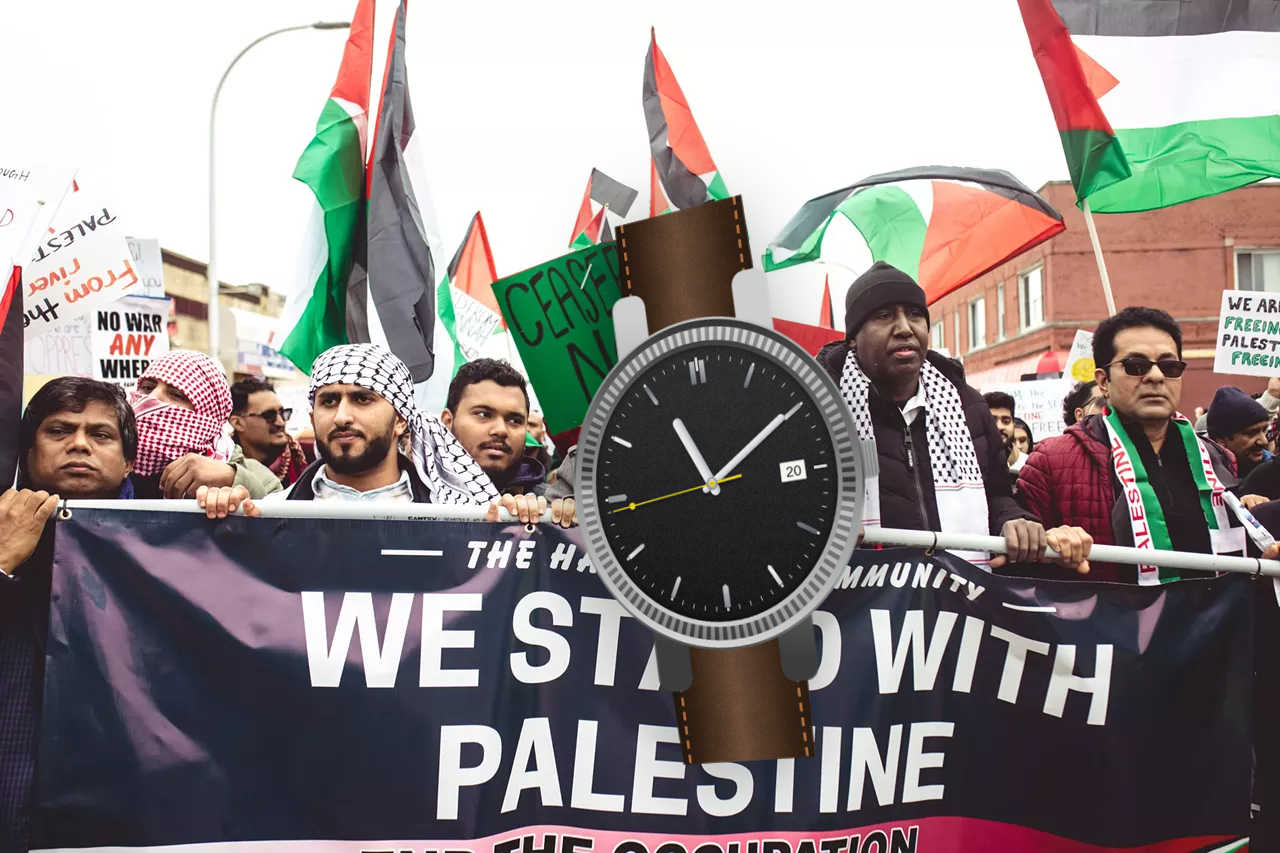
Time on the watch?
11:09:44
